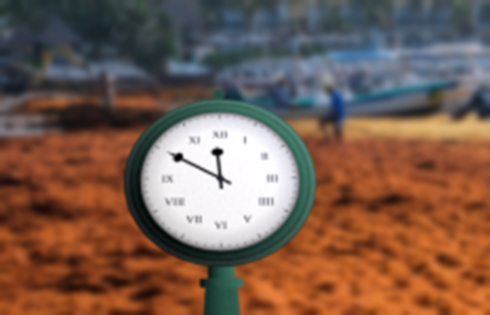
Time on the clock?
11:50
